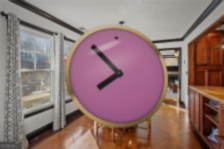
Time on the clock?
7:53
